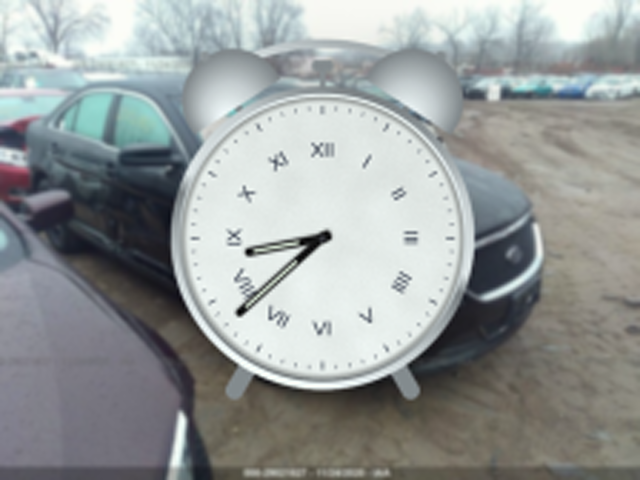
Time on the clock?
8:38
